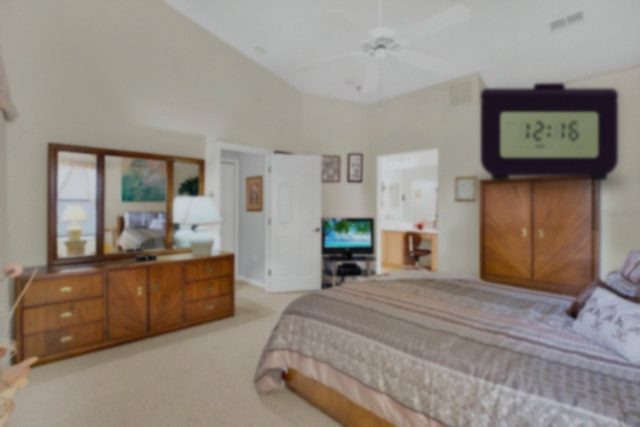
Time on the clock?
12:16
